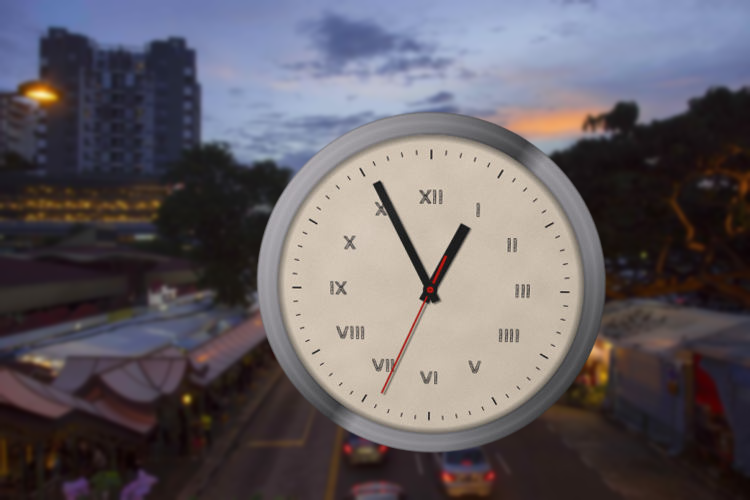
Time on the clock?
12:55:34
